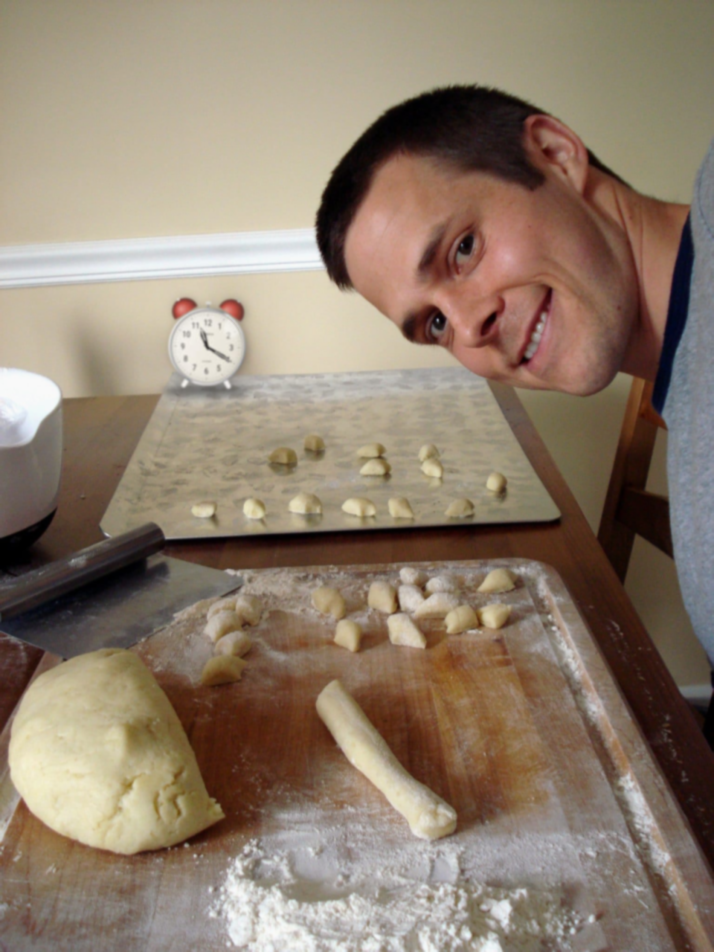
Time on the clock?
11:20
